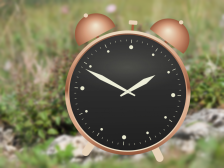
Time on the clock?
1:49
